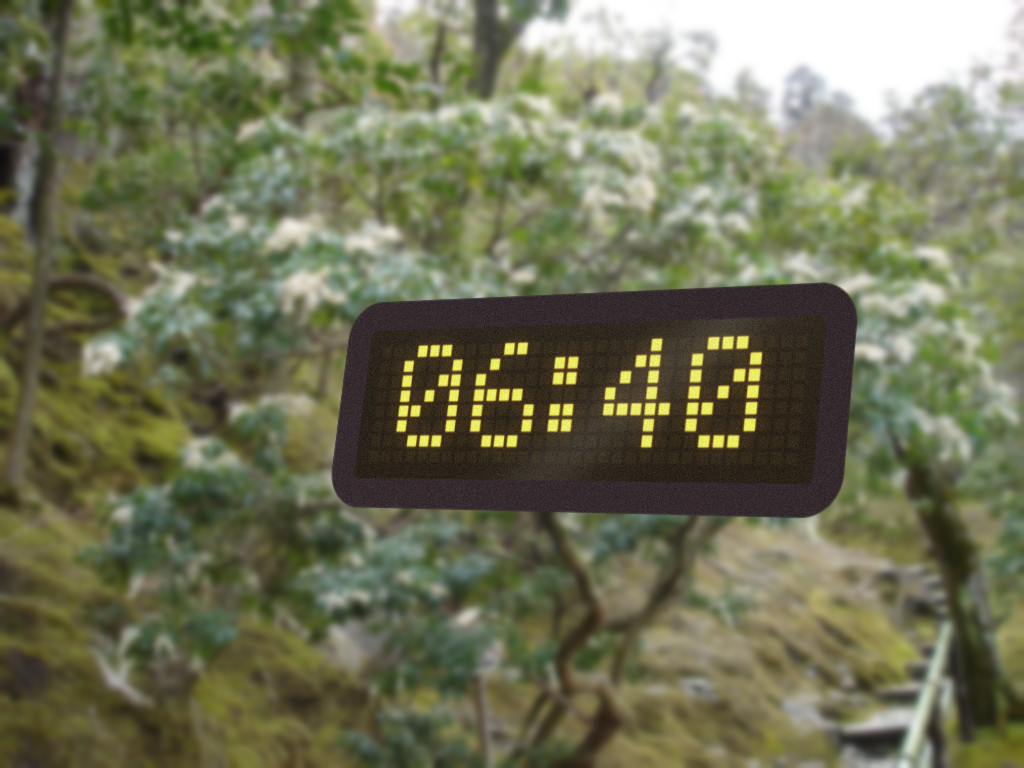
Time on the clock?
6:40
